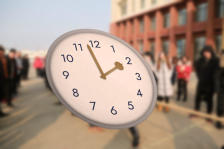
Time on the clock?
1:58
